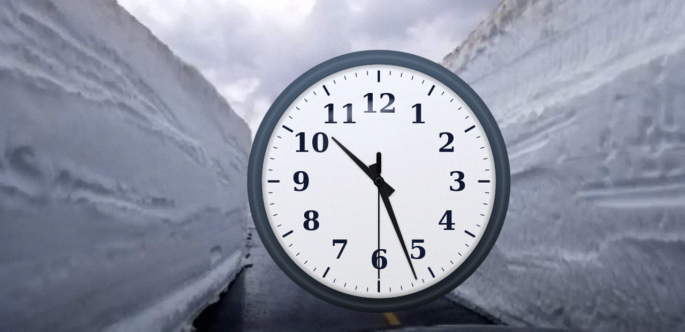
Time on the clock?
10:26:30
